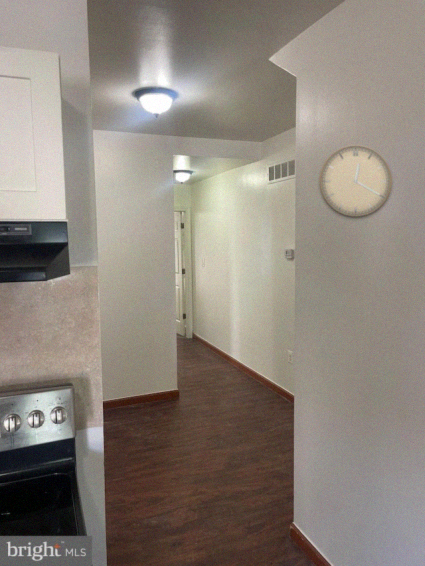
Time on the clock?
12:20
